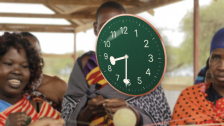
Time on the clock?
8:31
